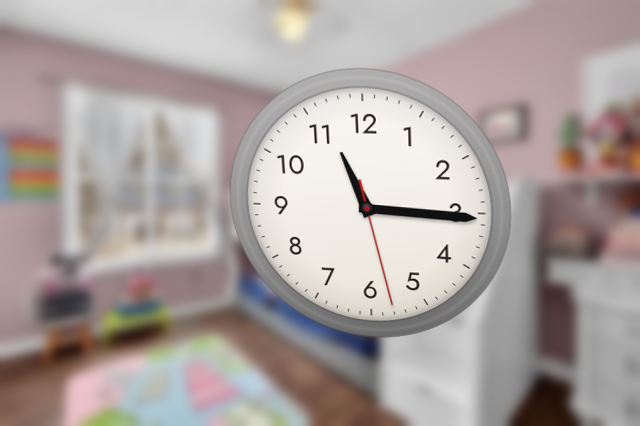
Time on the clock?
11:15:28
